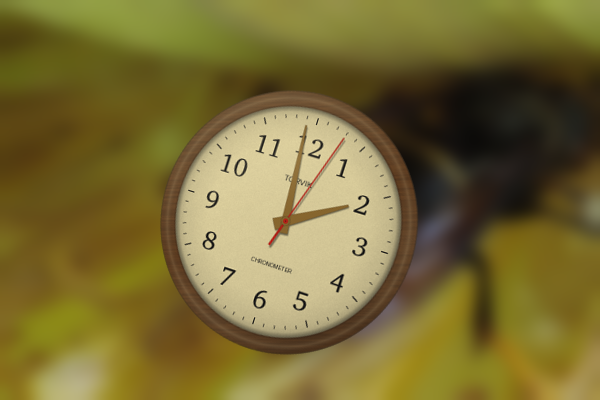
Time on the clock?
1:59:03
